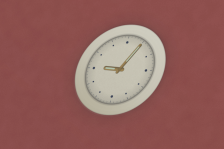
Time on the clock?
9:05
